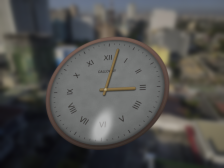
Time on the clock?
3:02
